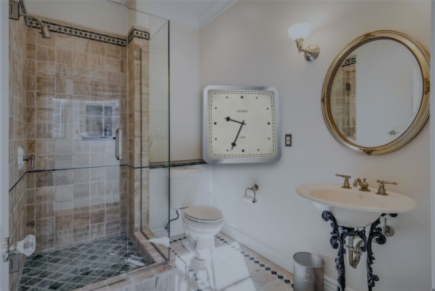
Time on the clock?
9:34
